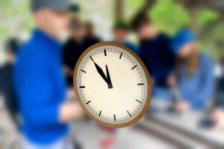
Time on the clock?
11:55
